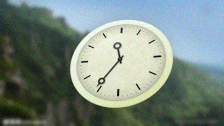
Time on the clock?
11:36
